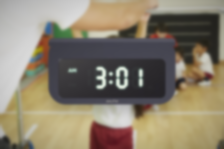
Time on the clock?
3:01
